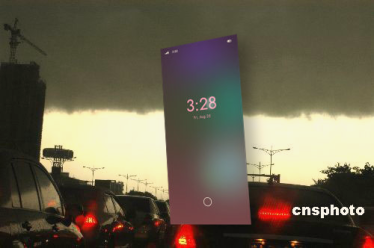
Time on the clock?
3:28
